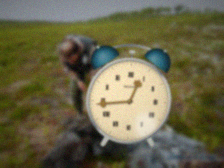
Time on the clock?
12:44
